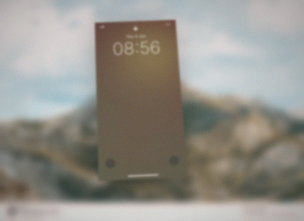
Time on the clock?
8:56
